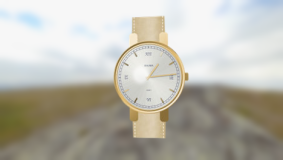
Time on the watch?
1:14
